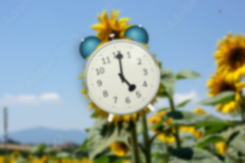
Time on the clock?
5:01
